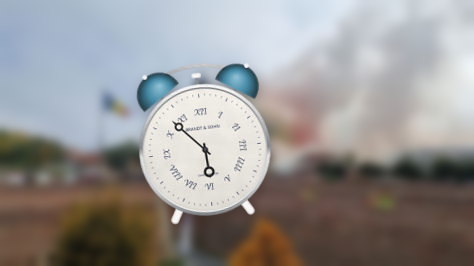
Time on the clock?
5:53
